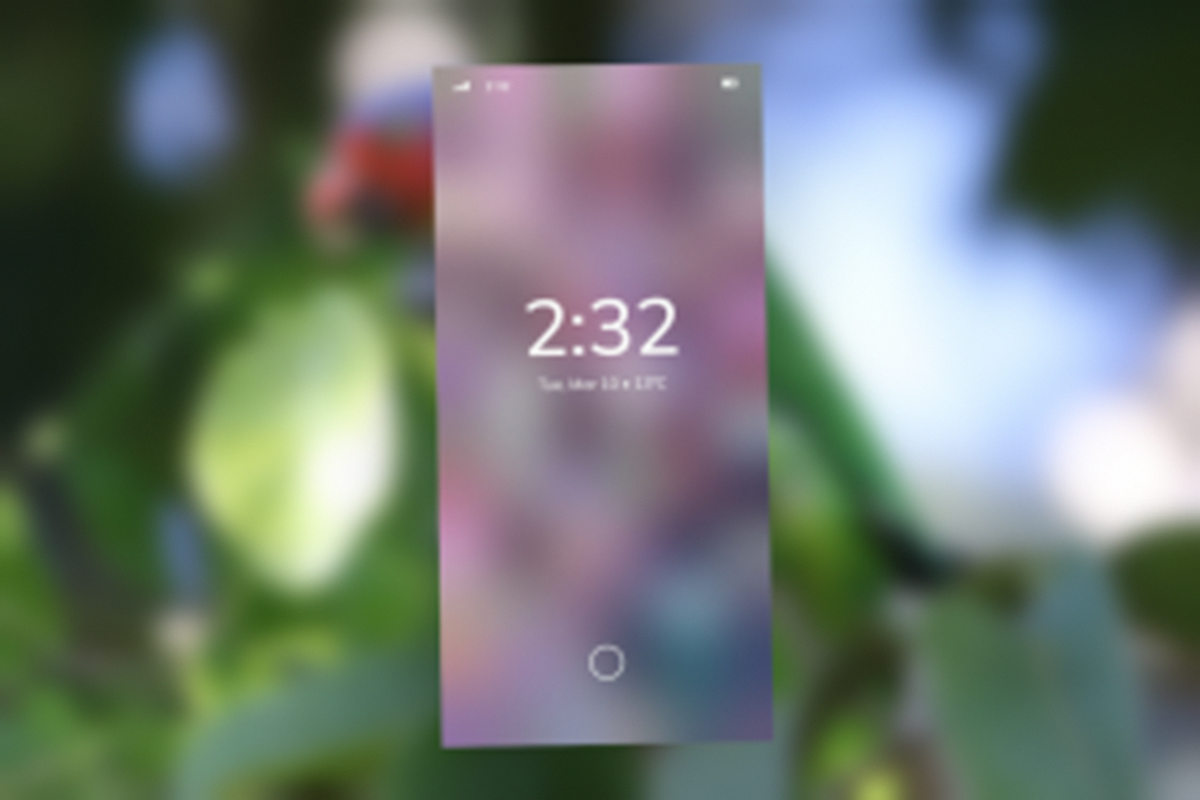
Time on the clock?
2:32
